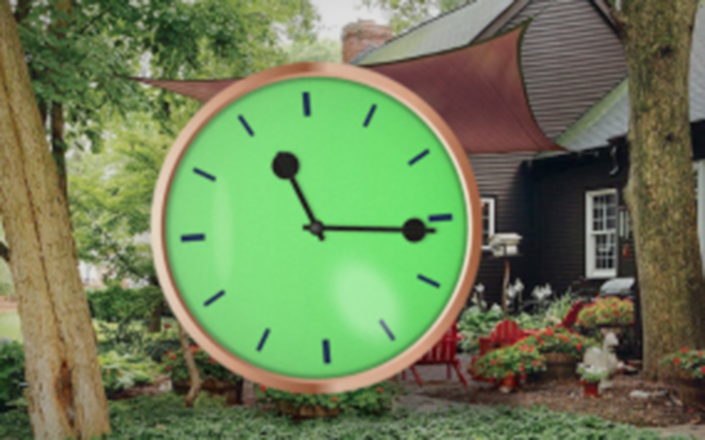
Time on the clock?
11:16
